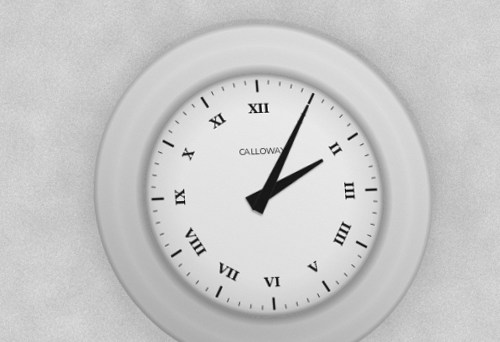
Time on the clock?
2:05
